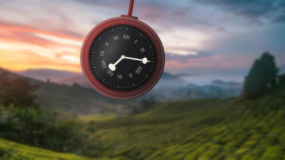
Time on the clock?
7:15
